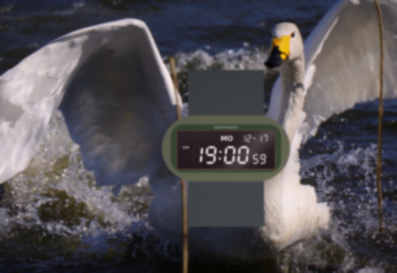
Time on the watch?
19:00
